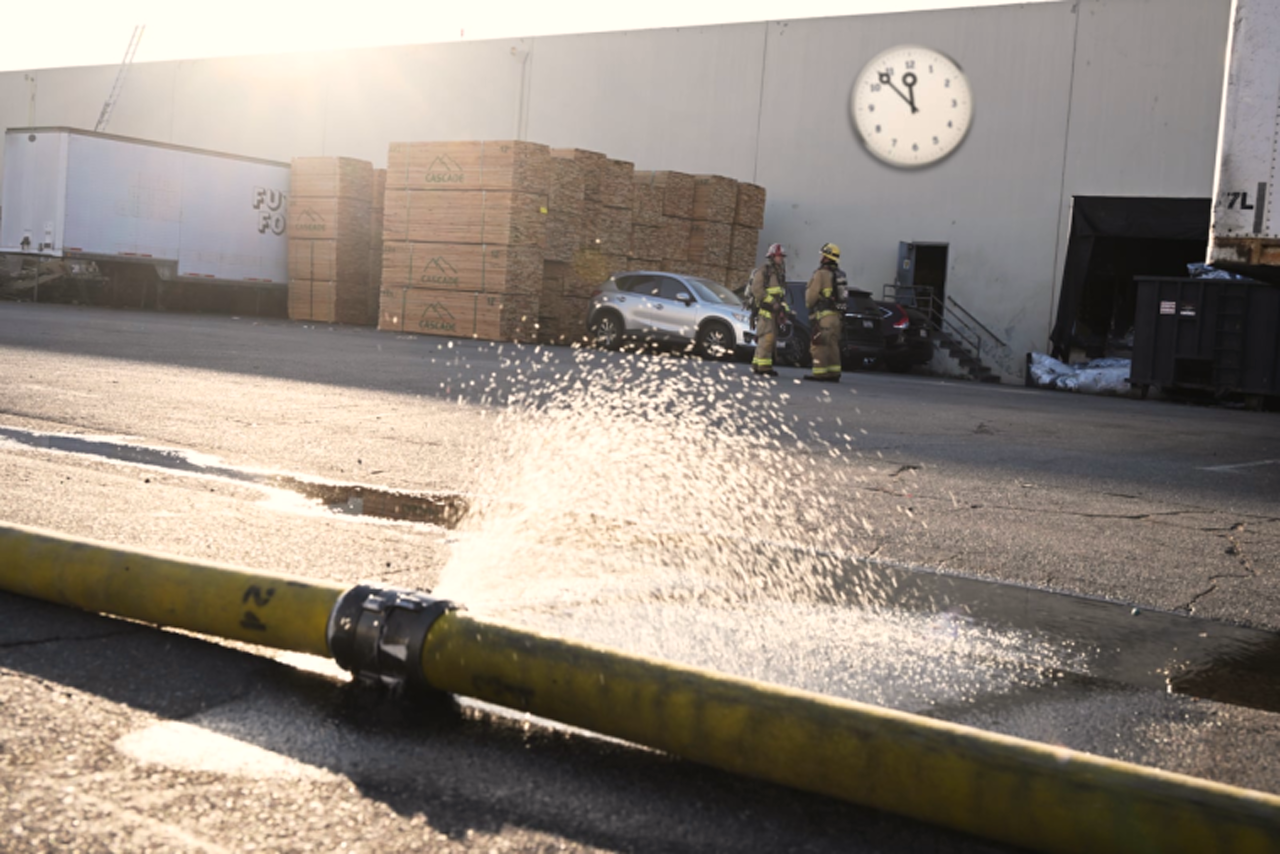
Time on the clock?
11:53
